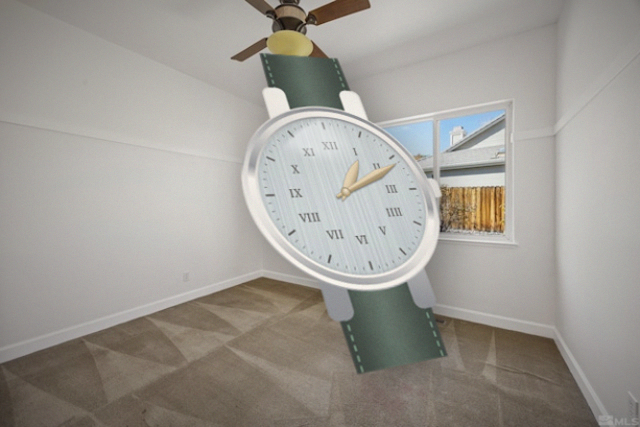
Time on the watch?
1:11
